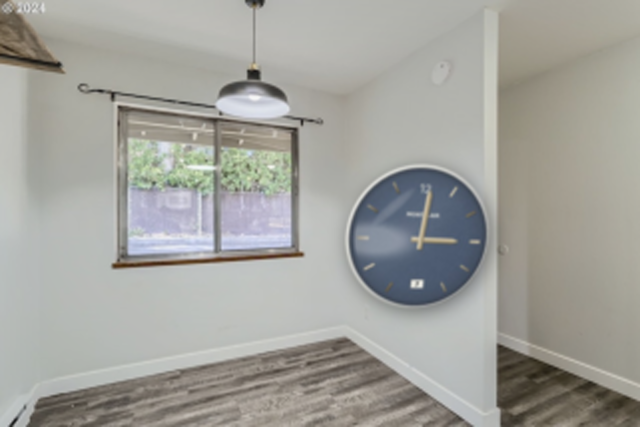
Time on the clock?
3:01
